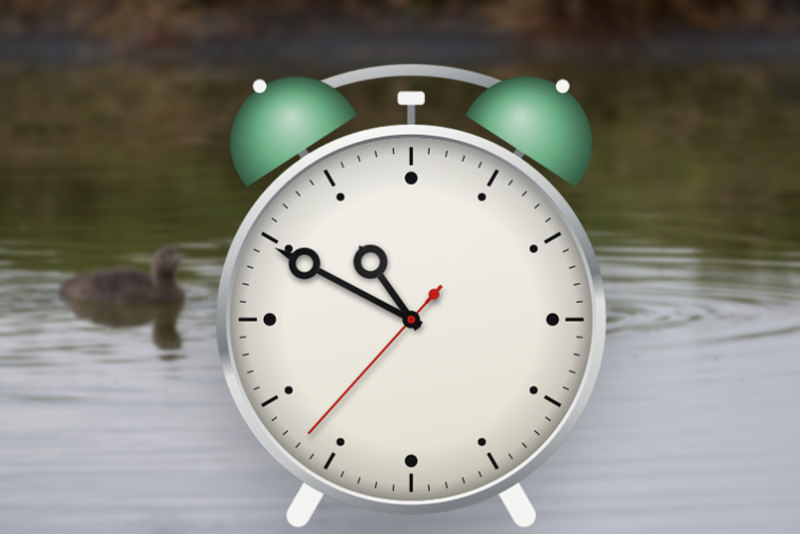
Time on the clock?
10:49:37
